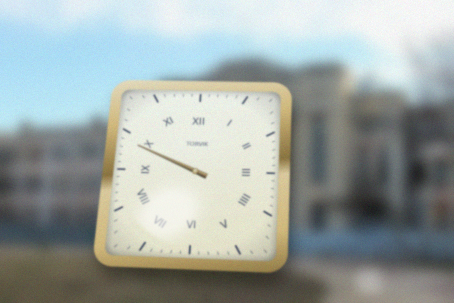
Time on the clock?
9:49
